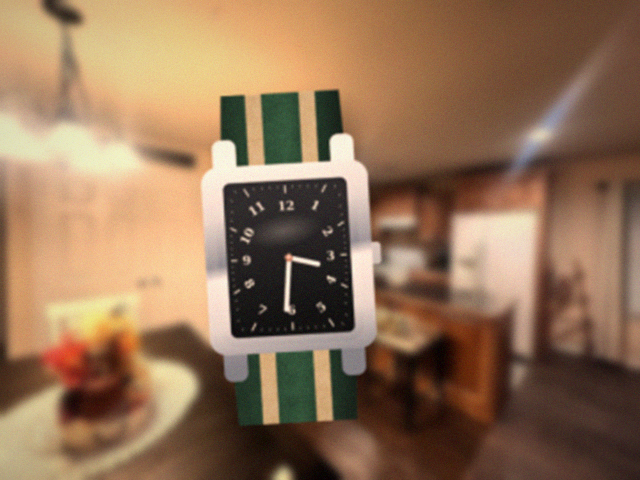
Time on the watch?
3:31
